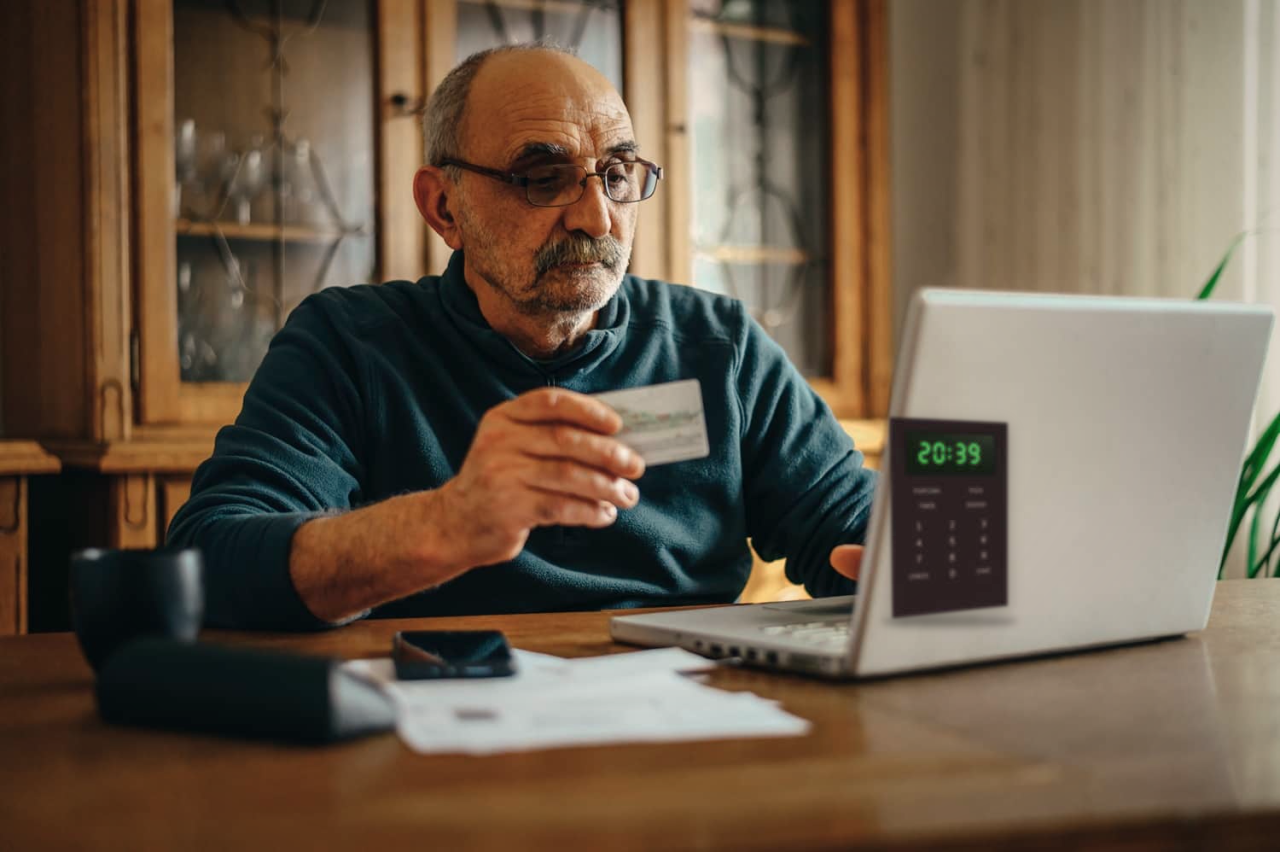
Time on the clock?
20:39
